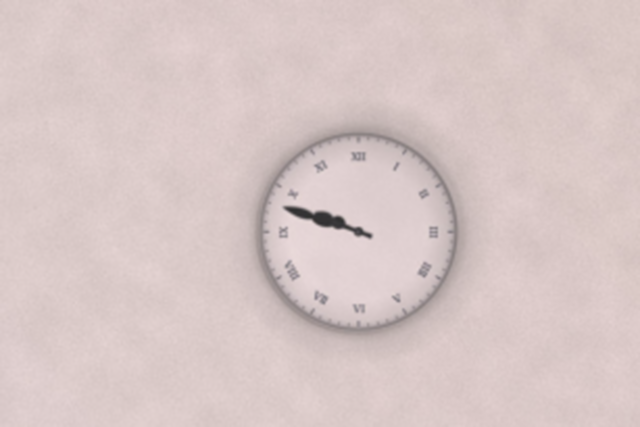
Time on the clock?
9:48
